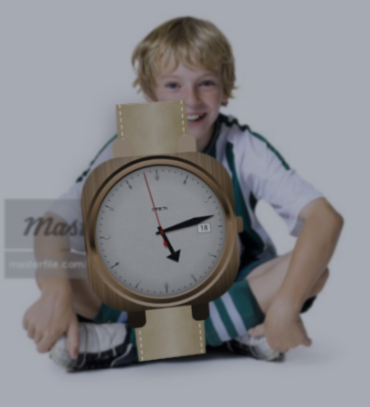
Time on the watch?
5:12:58
